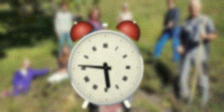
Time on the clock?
5:46
